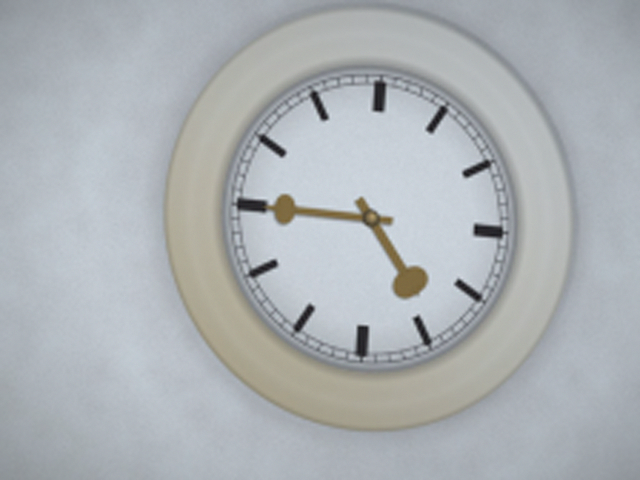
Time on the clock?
4:45
